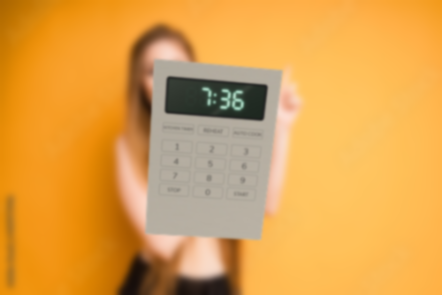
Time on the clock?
7:36
